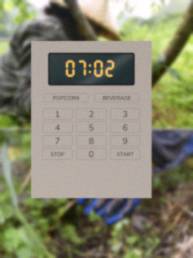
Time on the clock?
7:02
